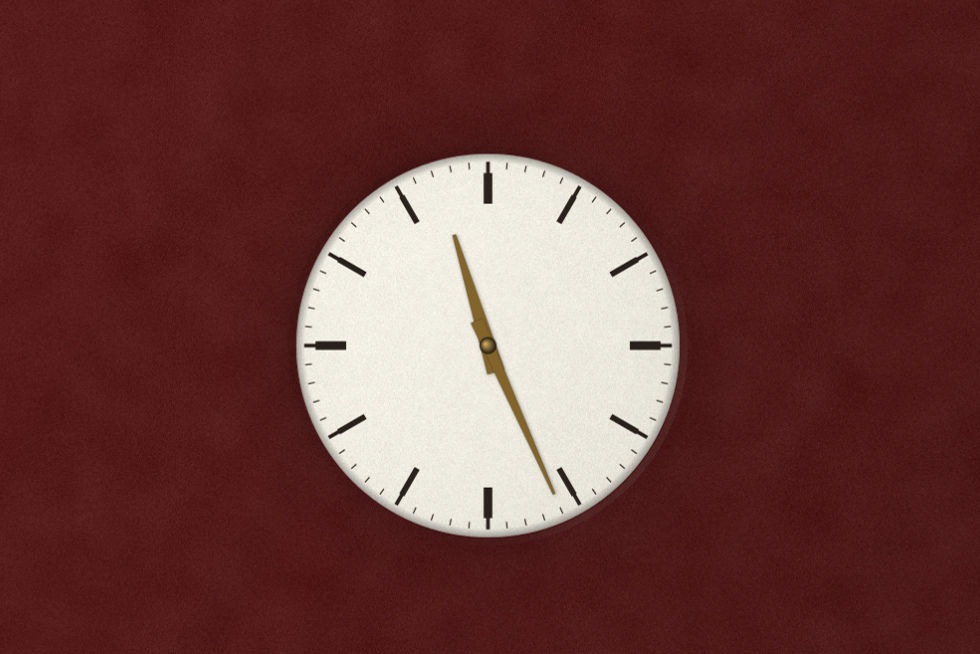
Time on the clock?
11:26
